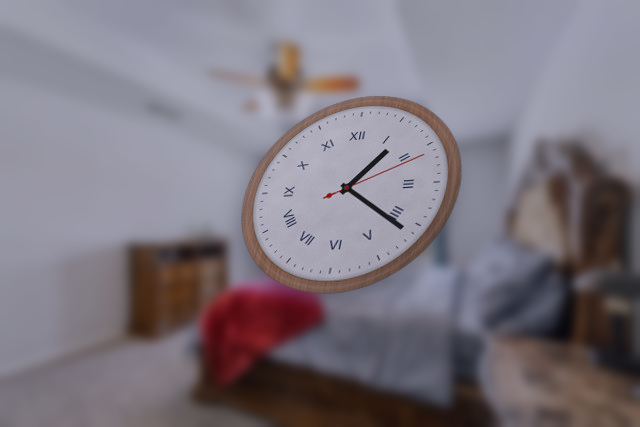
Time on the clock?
1:21:11
